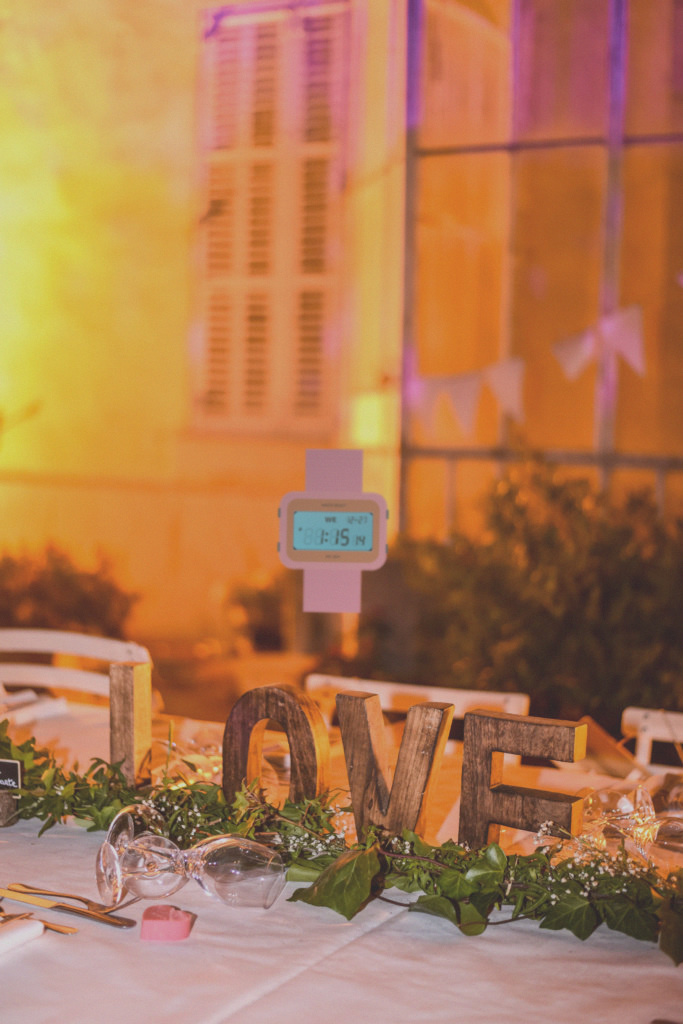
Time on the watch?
1:15:14
